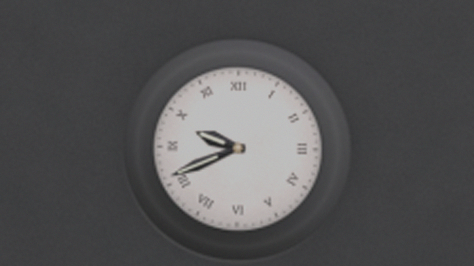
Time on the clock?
9:41
